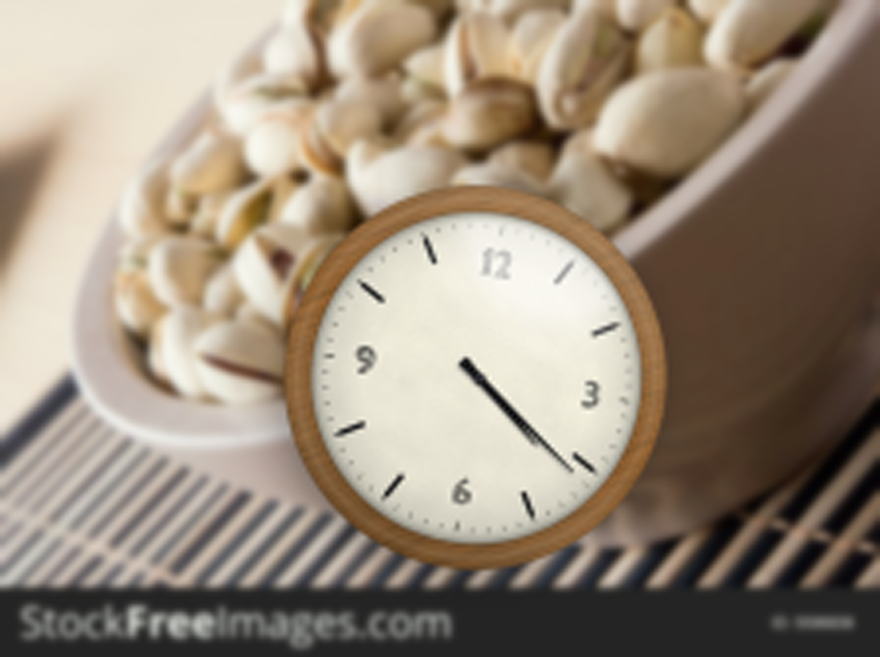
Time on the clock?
4:21
